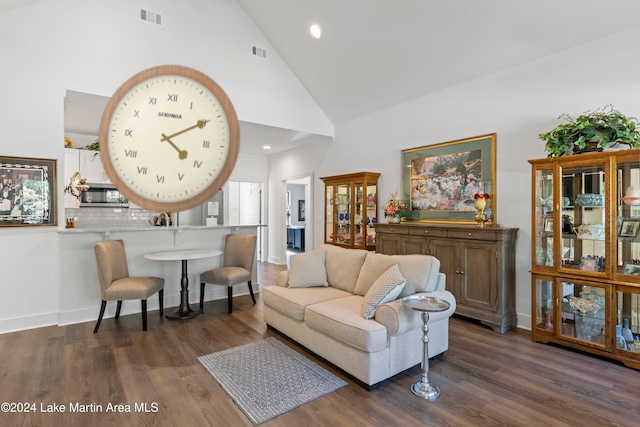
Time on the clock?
4:10
